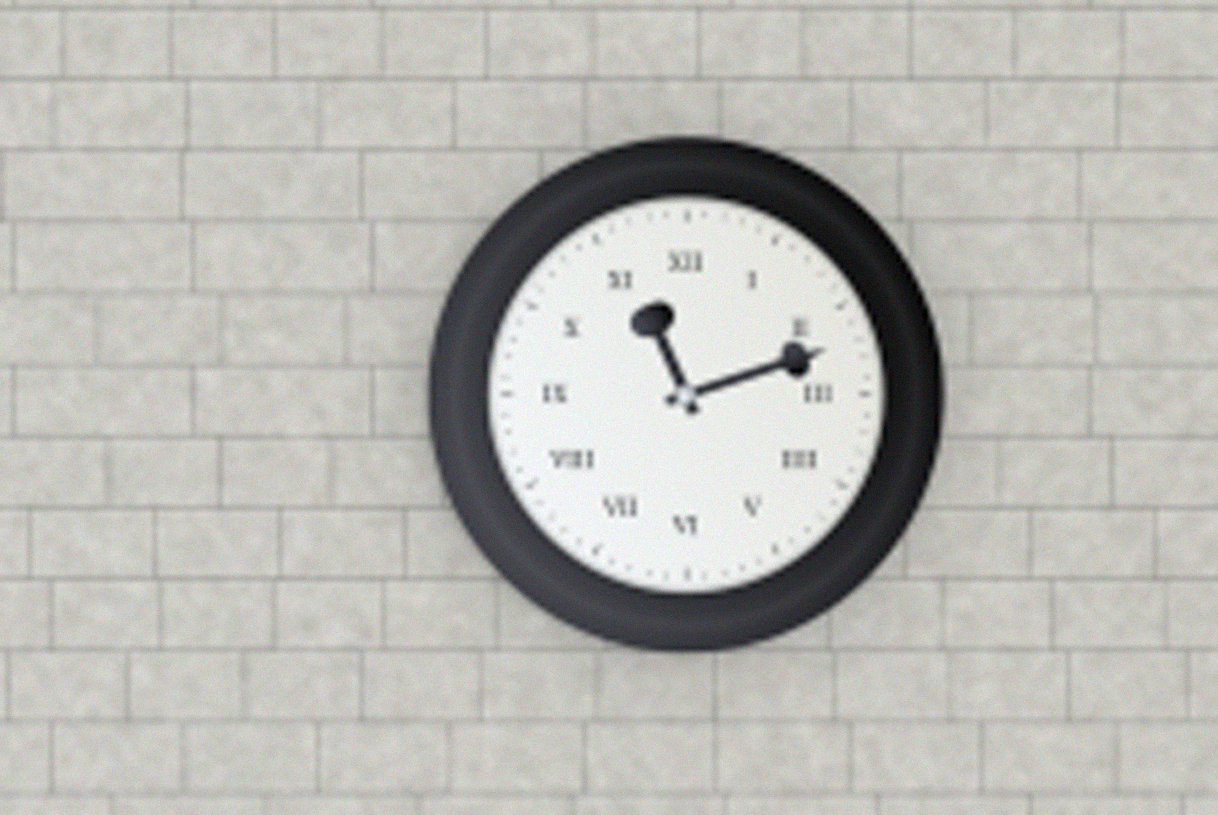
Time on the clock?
11:12
